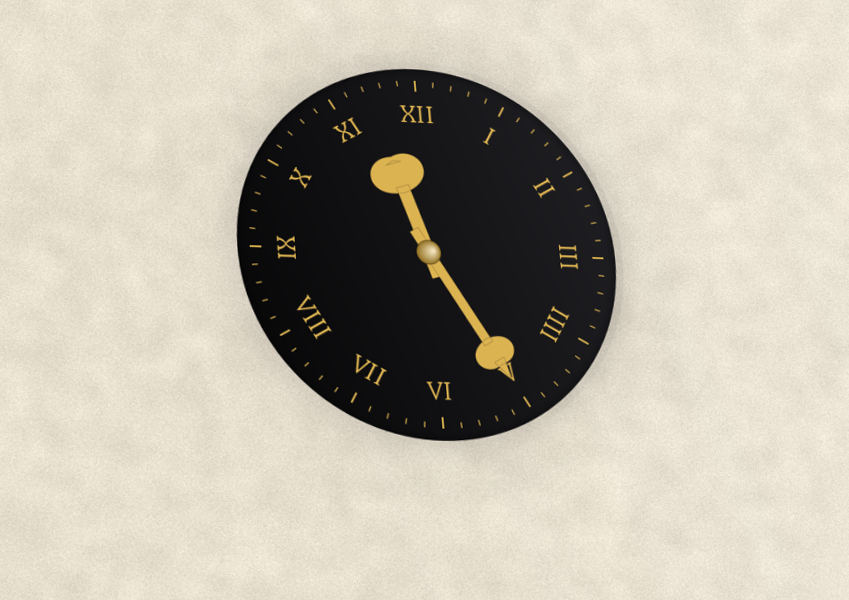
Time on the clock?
11:25
